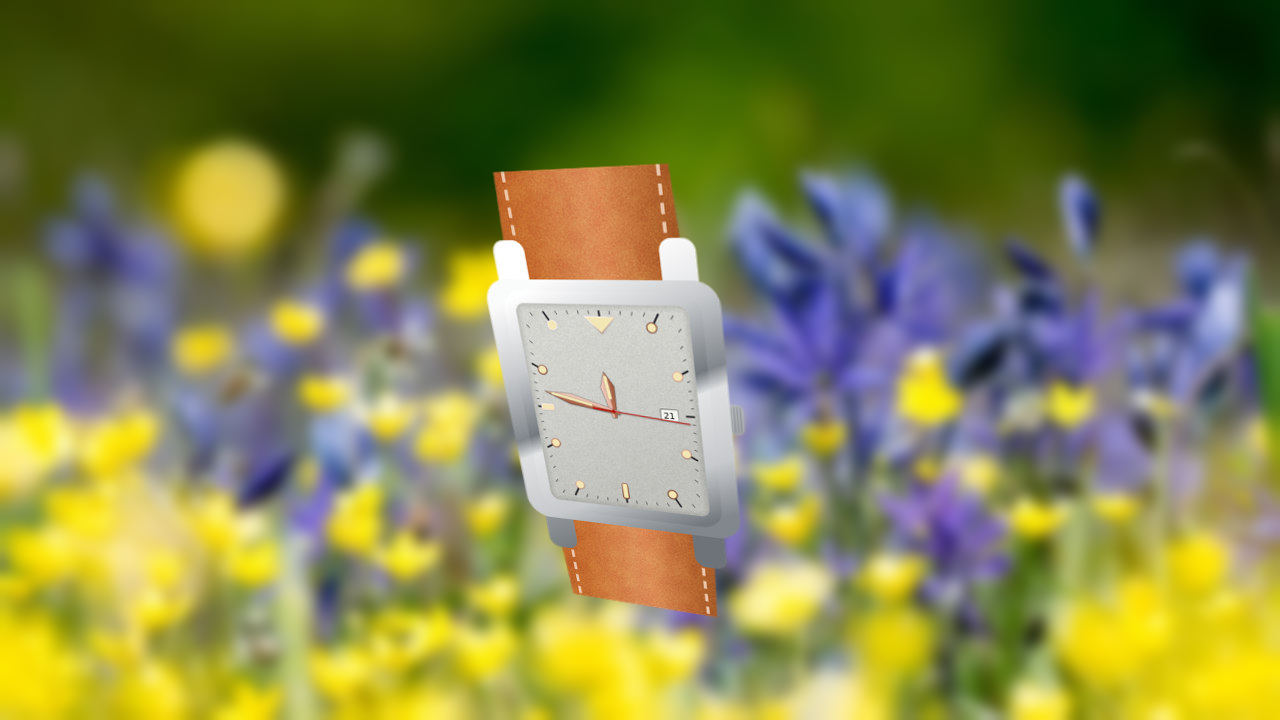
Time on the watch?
11:47:16
